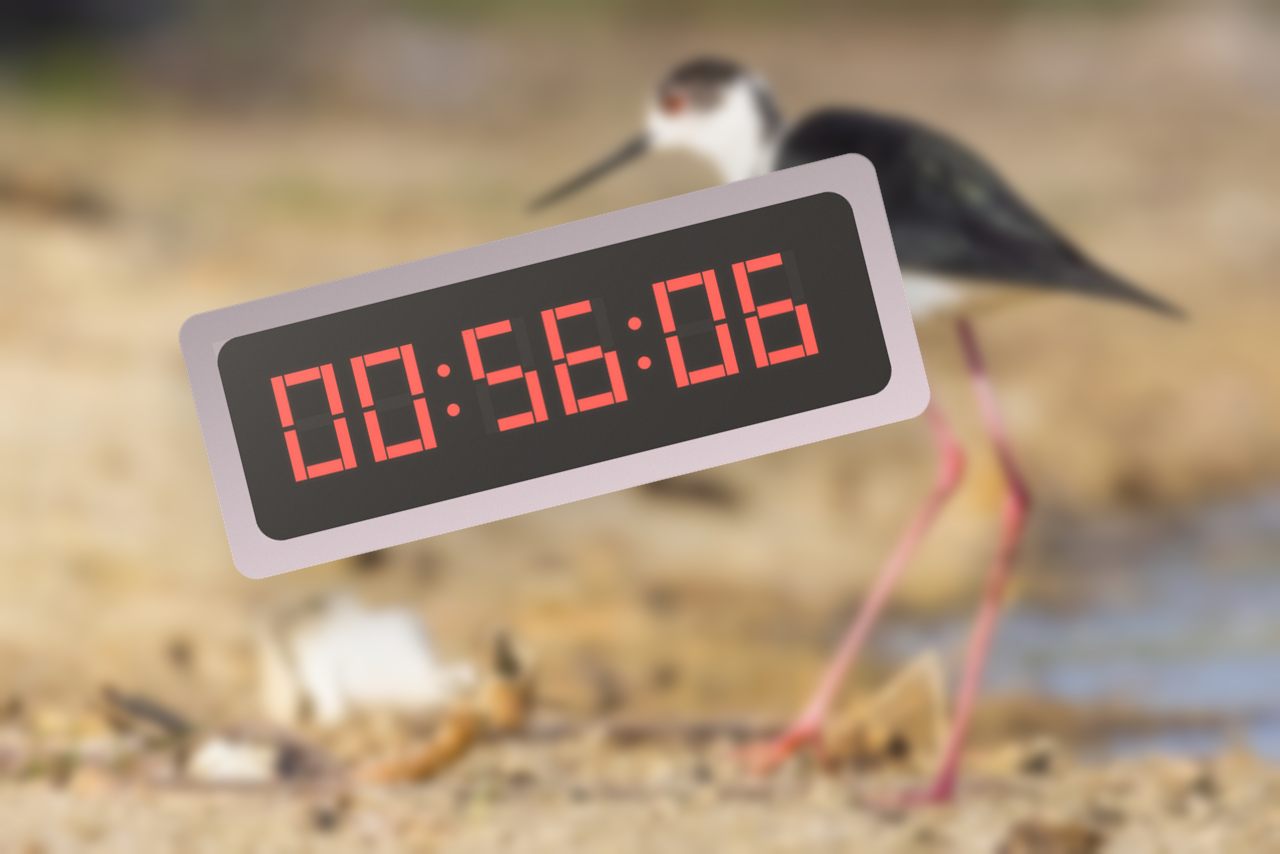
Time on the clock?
0:56:06
